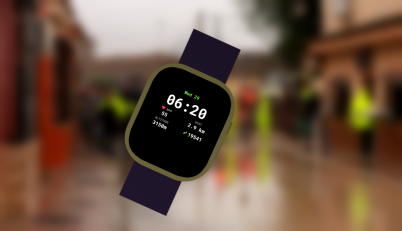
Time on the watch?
6:20
